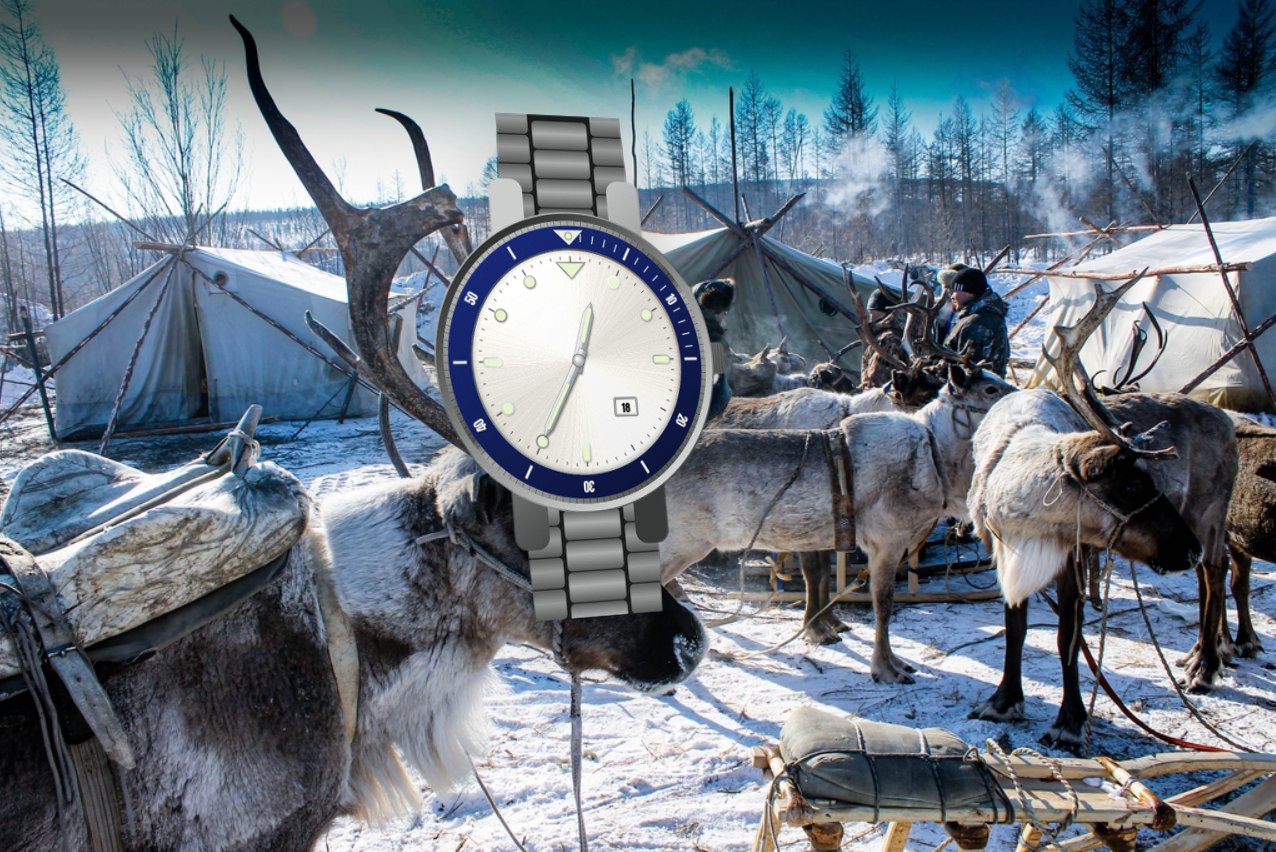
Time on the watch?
12:35
